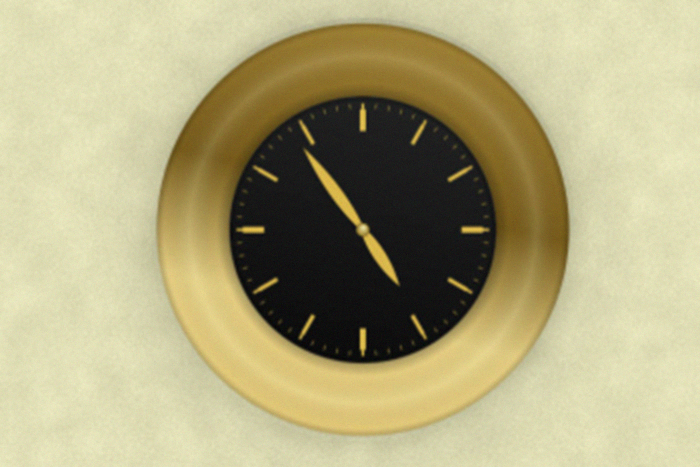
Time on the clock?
4:54
